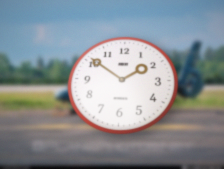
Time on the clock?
1:51
